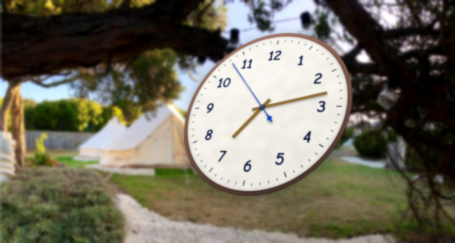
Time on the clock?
7:12:53
